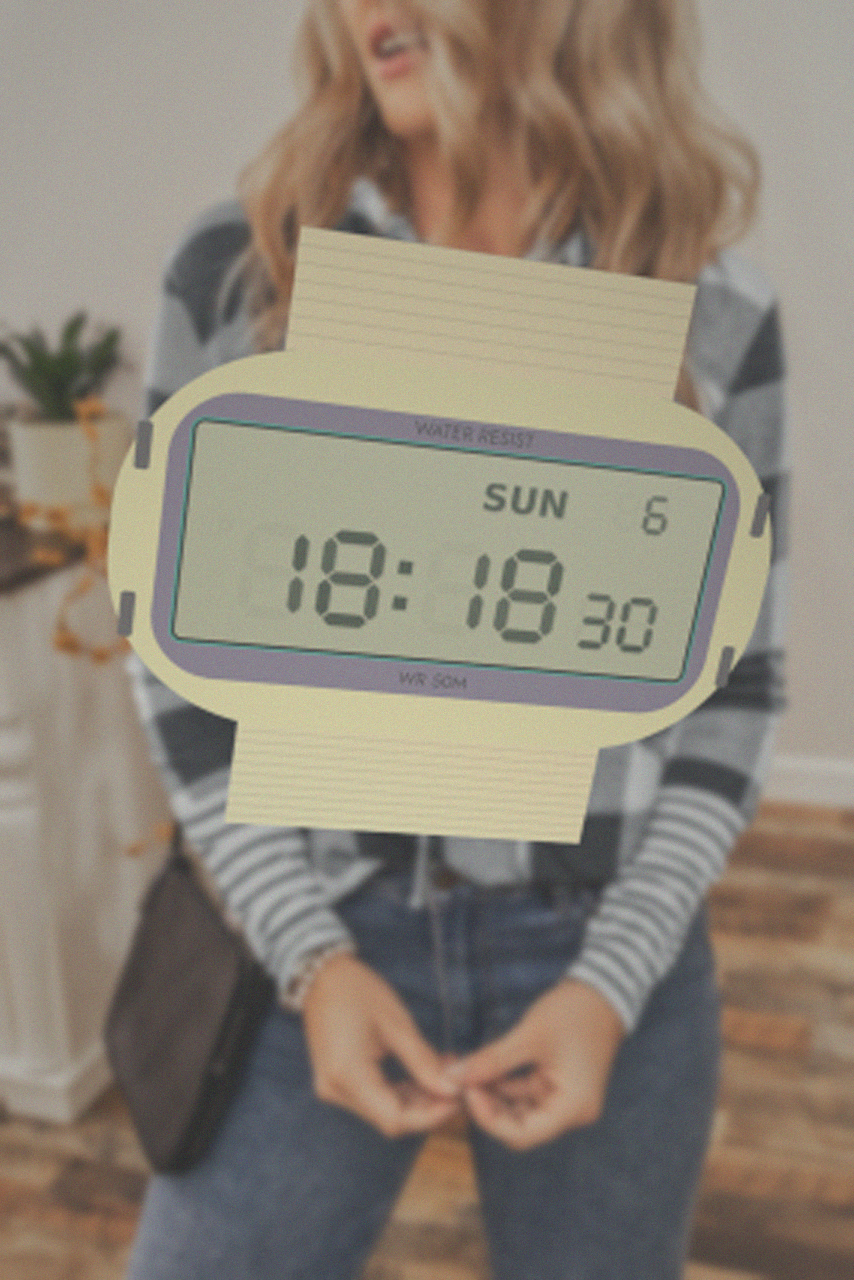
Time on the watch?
18:18:30
